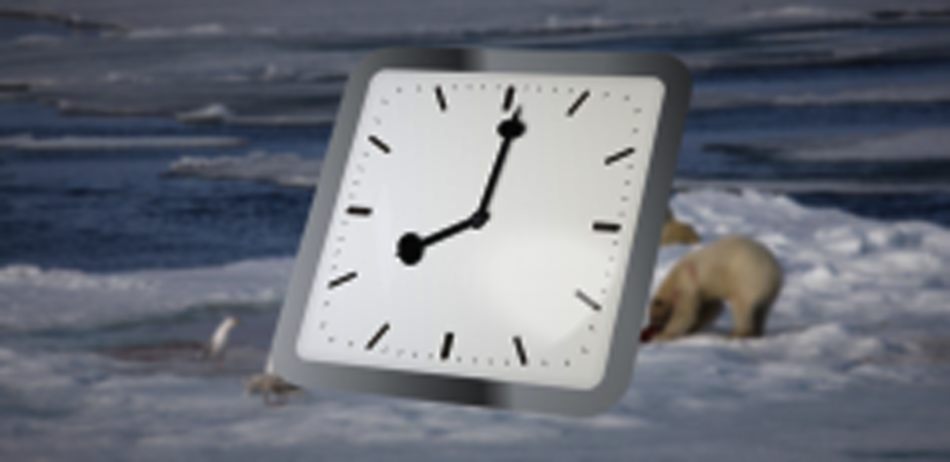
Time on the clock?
8:01
